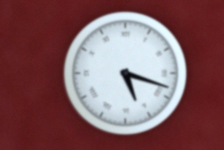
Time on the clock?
5:18
